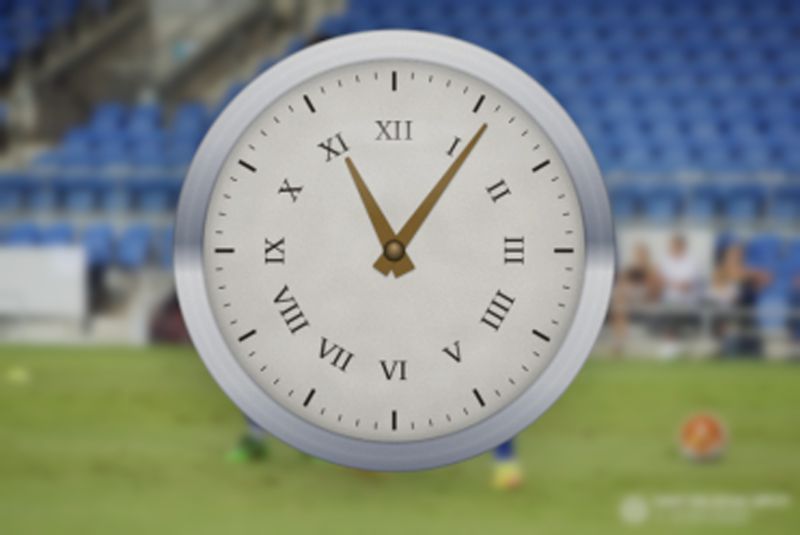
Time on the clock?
11:06
